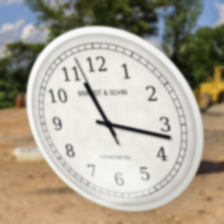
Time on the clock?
11:16:57
